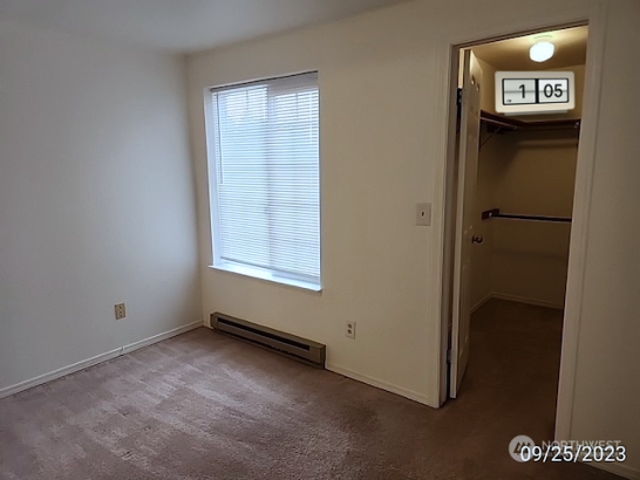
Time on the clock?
1:05
